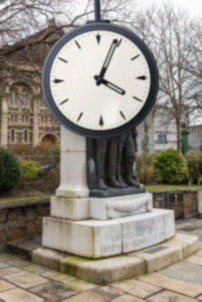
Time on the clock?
4:04
